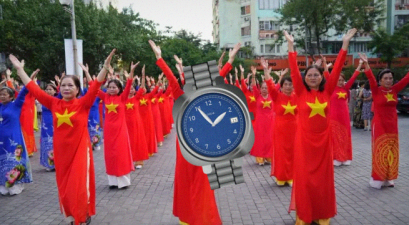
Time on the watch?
1:55
